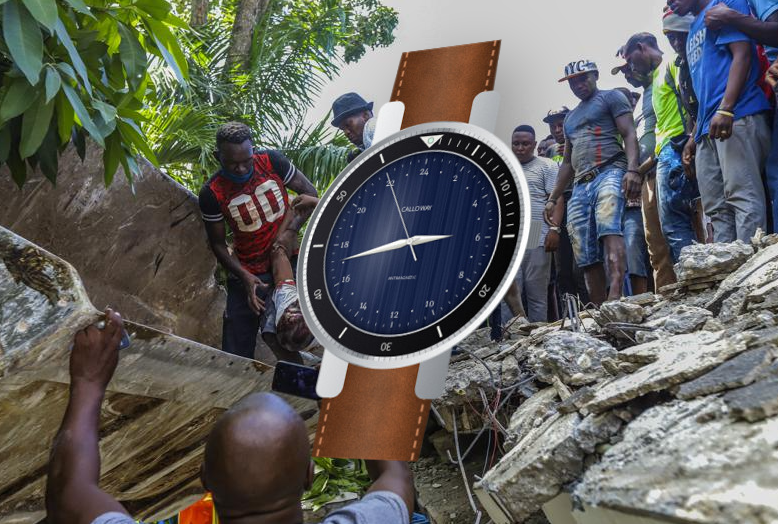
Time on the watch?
5:42:55
